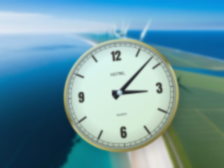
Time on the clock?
3:08
